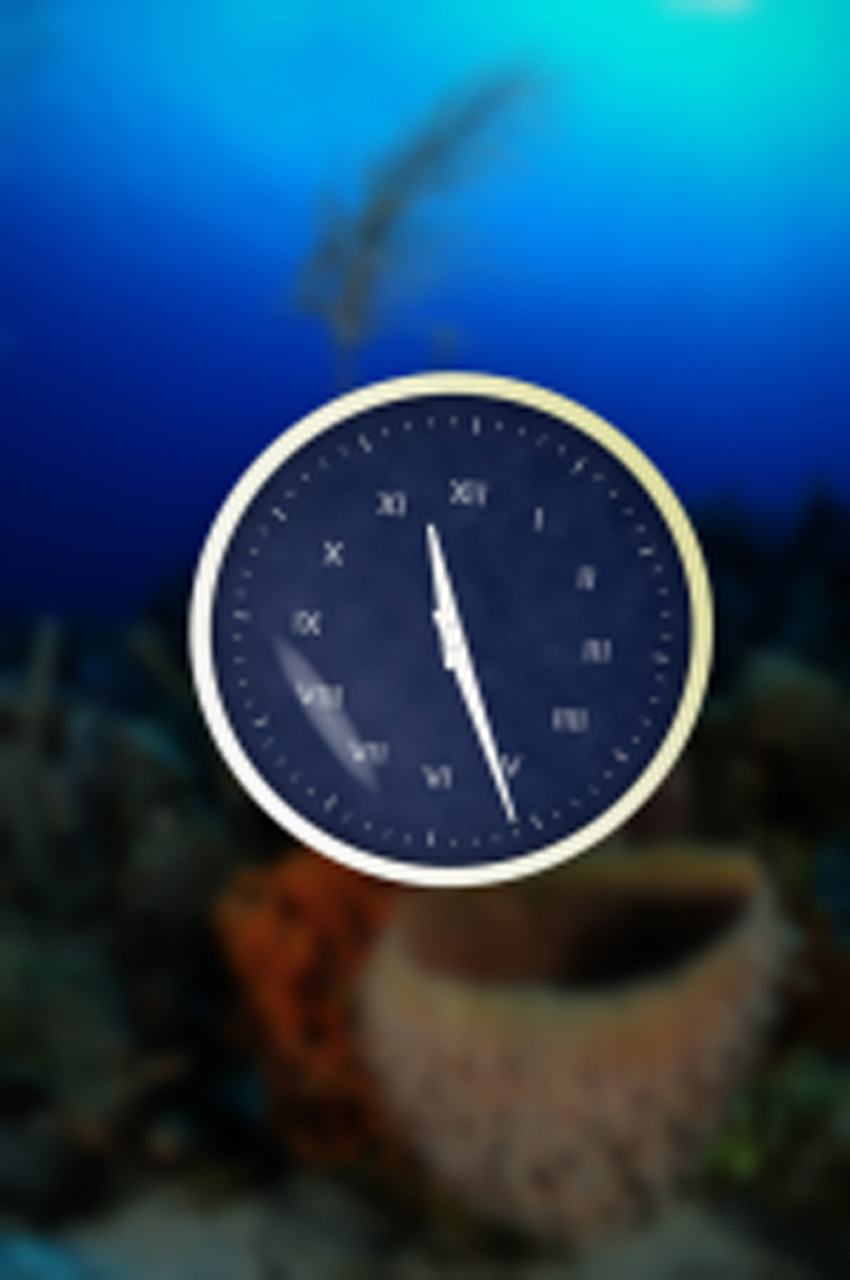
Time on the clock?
11:26
